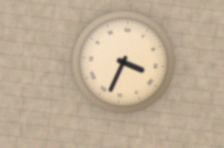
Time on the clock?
3:33
